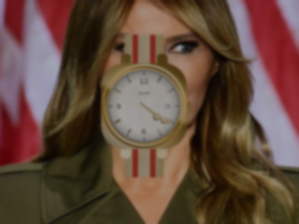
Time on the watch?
4:21
